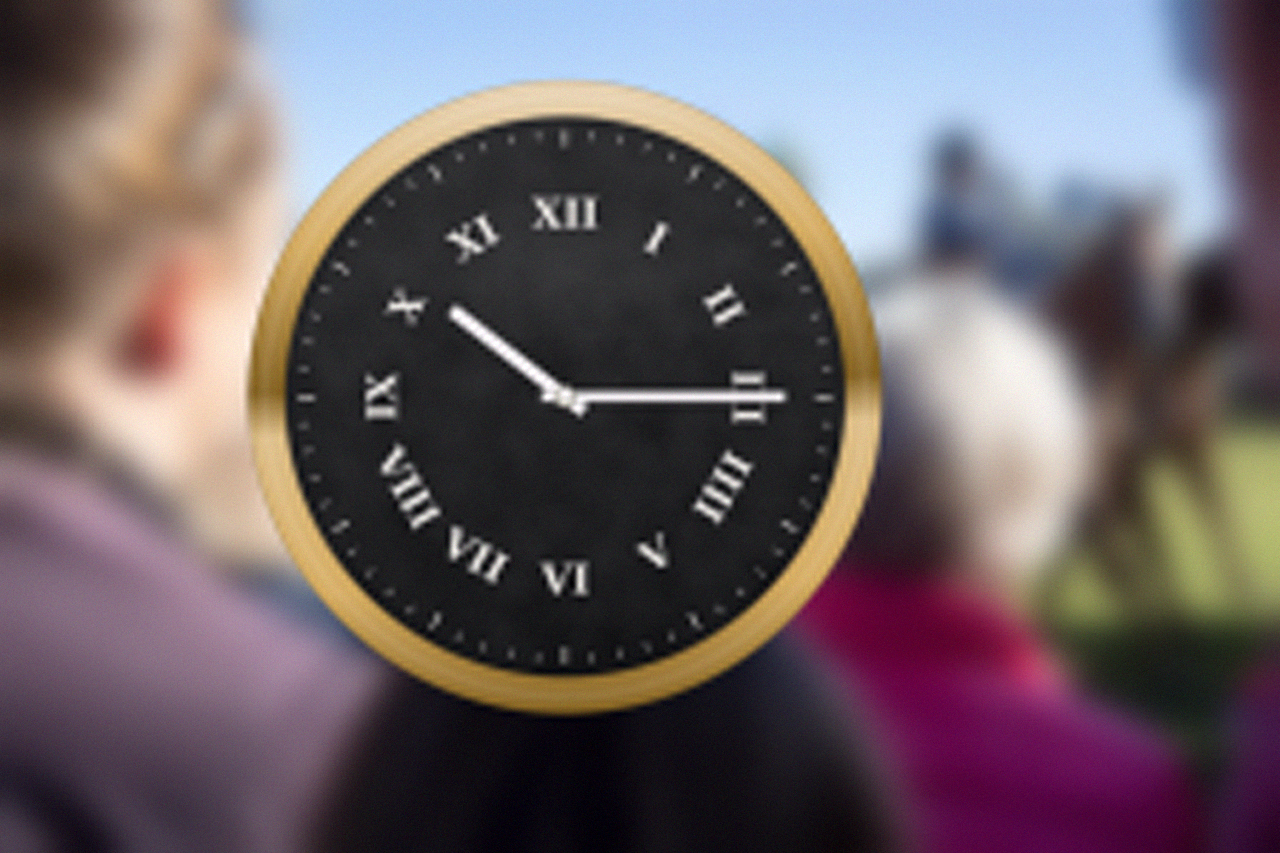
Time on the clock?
10:15
